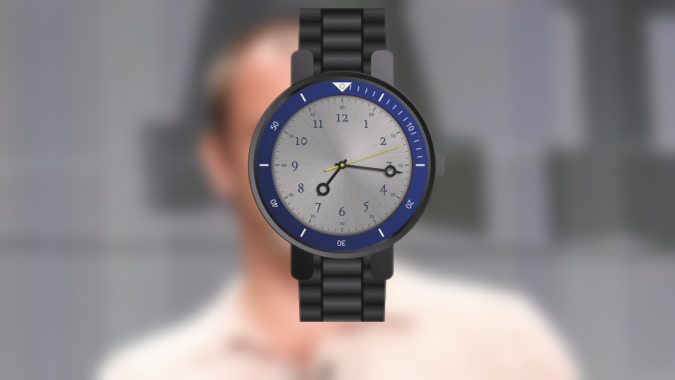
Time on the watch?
7:16:12
